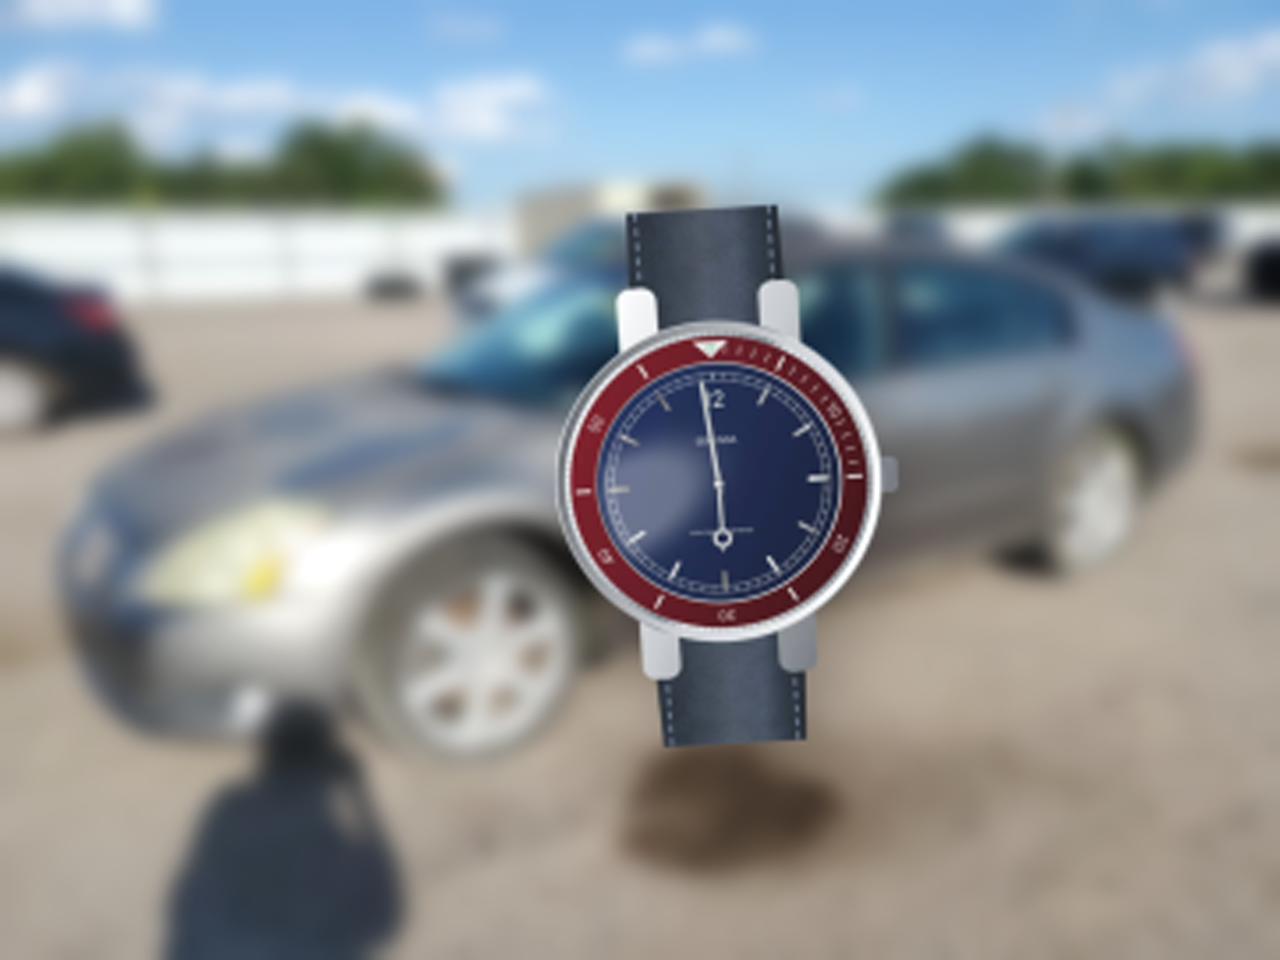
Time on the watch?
5:59
